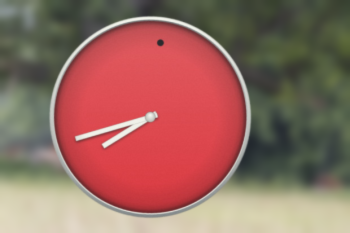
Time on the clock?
7:41
